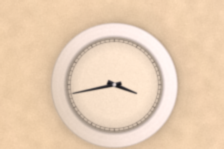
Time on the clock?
3:43
